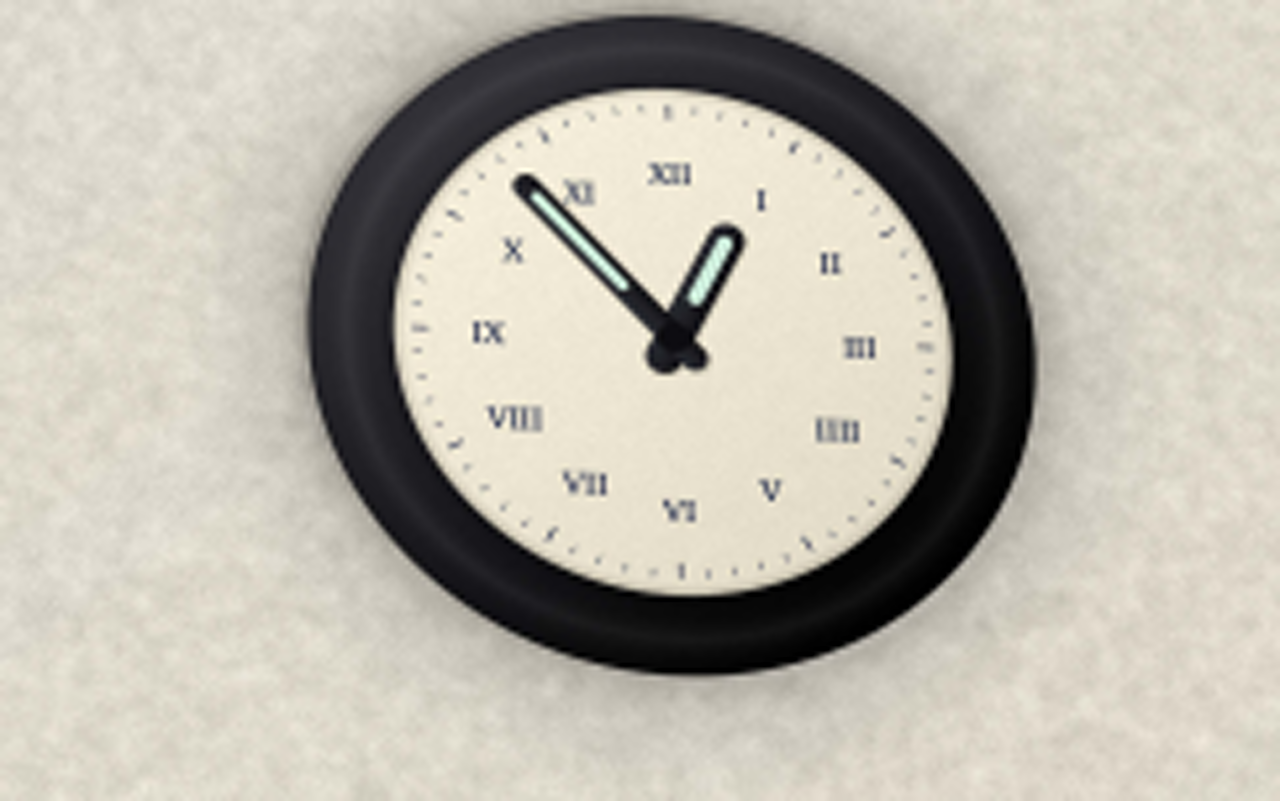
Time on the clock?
12:53
